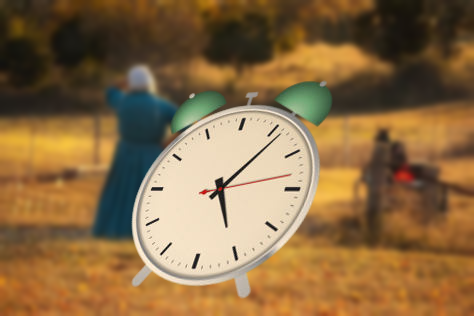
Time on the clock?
5:06:13
